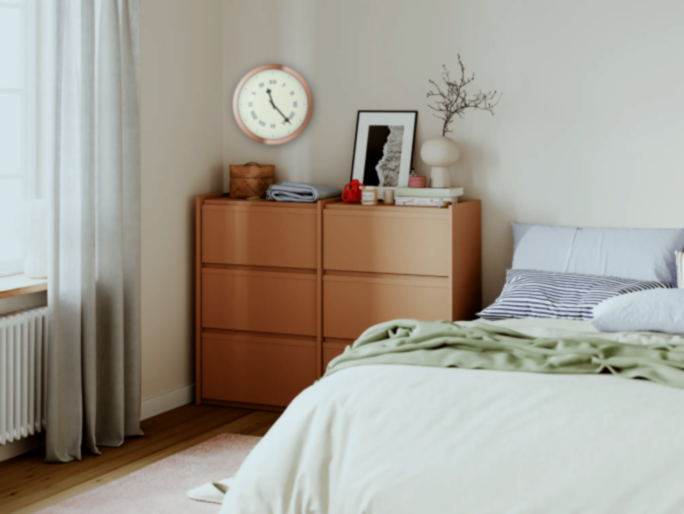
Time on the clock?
11:23
